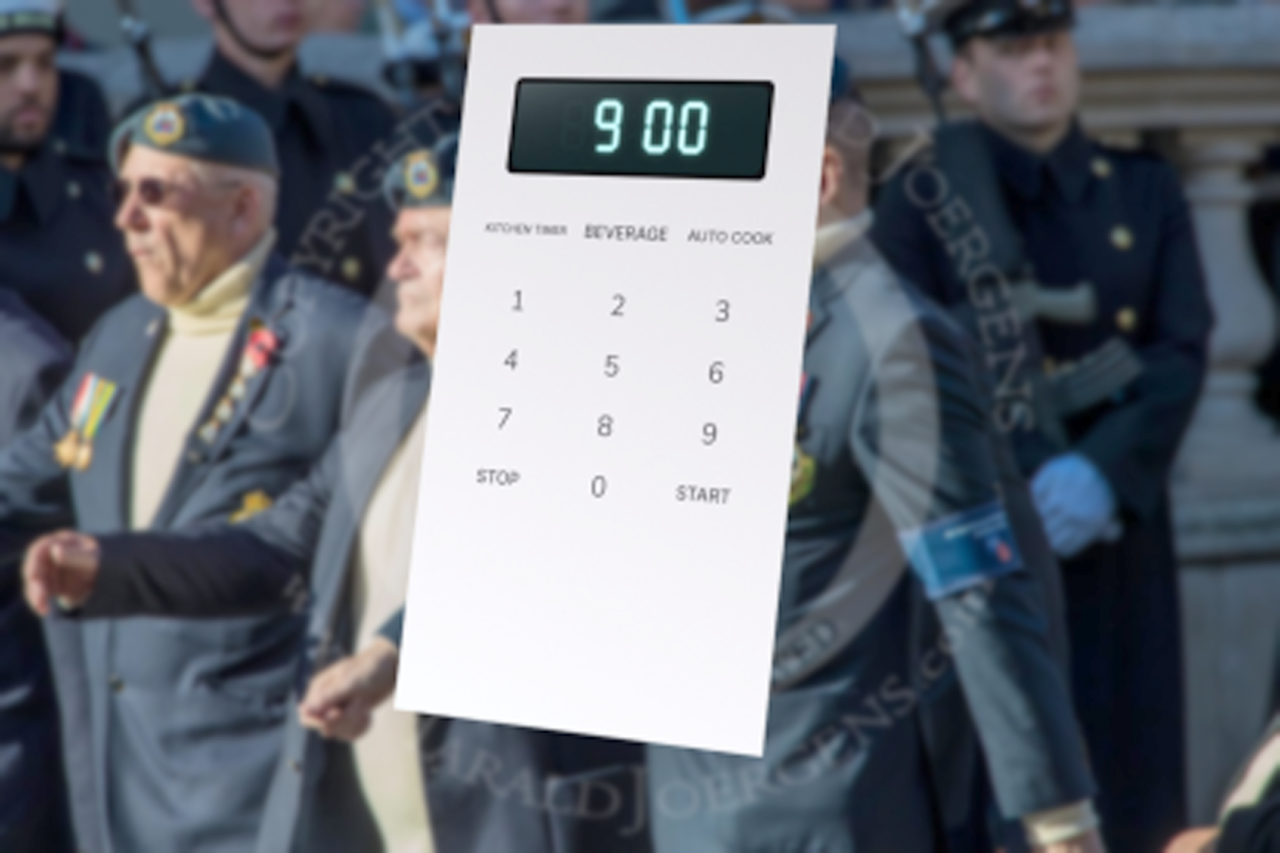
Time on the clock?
9:00
